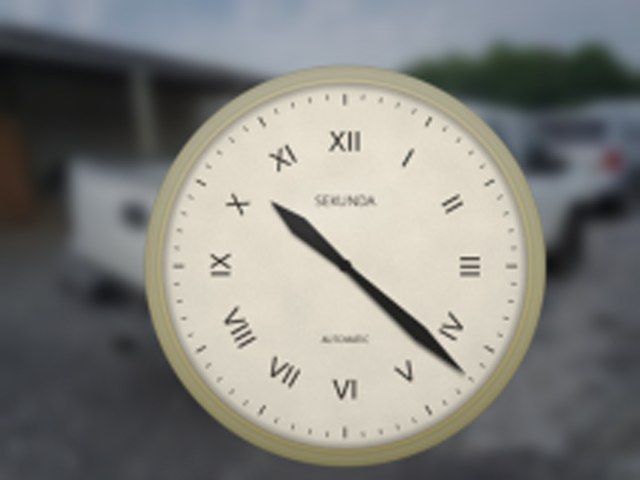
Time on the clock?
10:22
